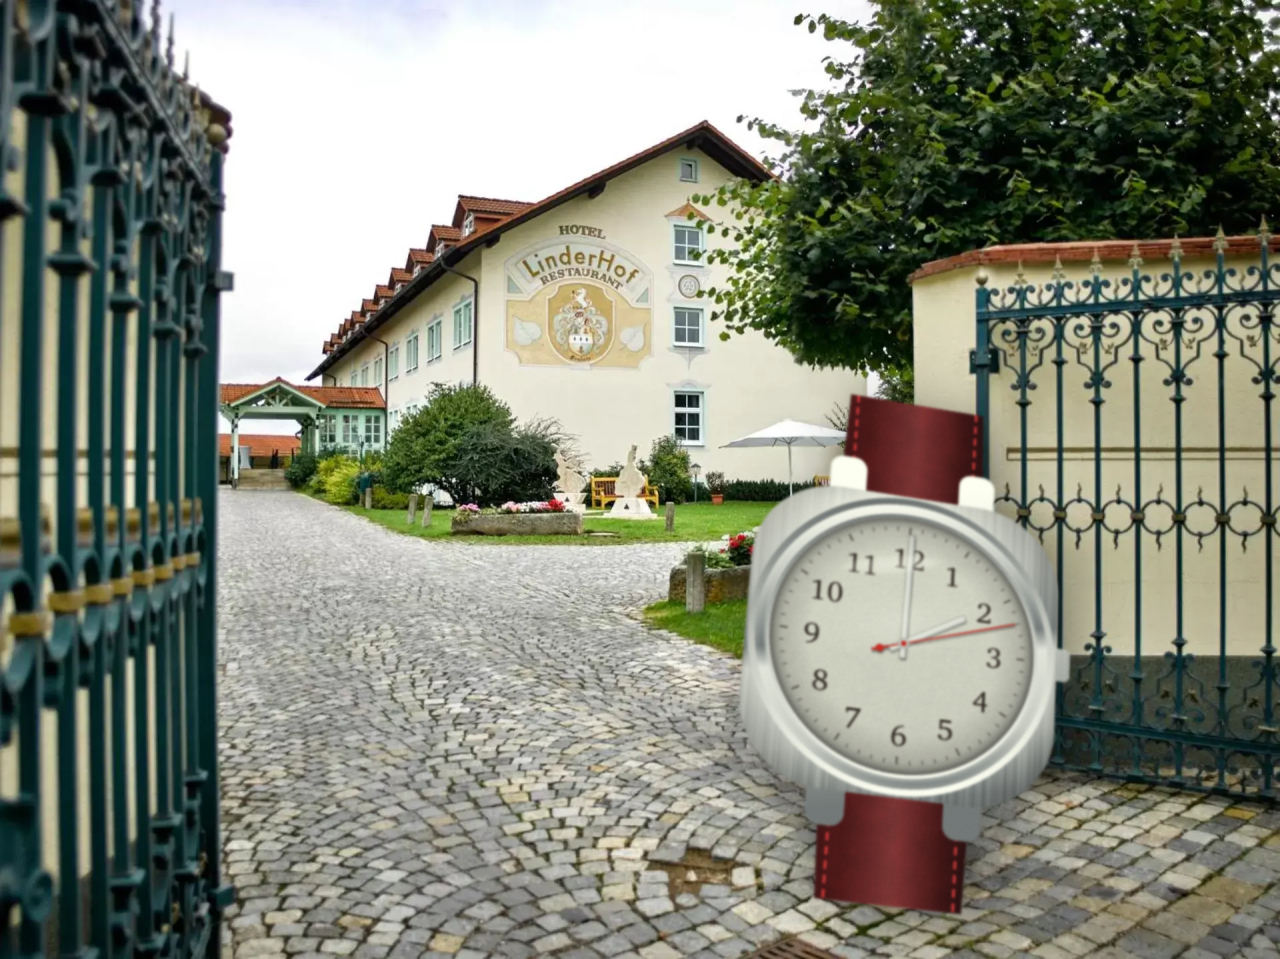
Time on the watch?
2:00:12
